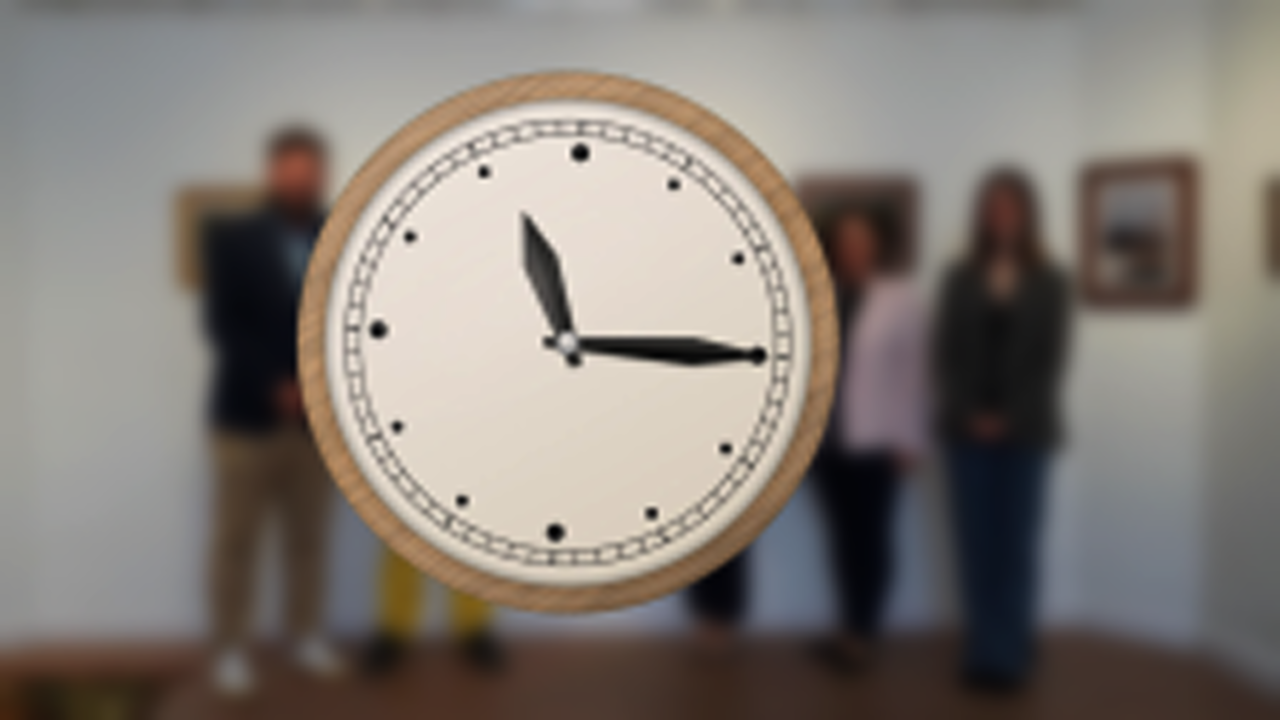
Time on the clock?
11:15
